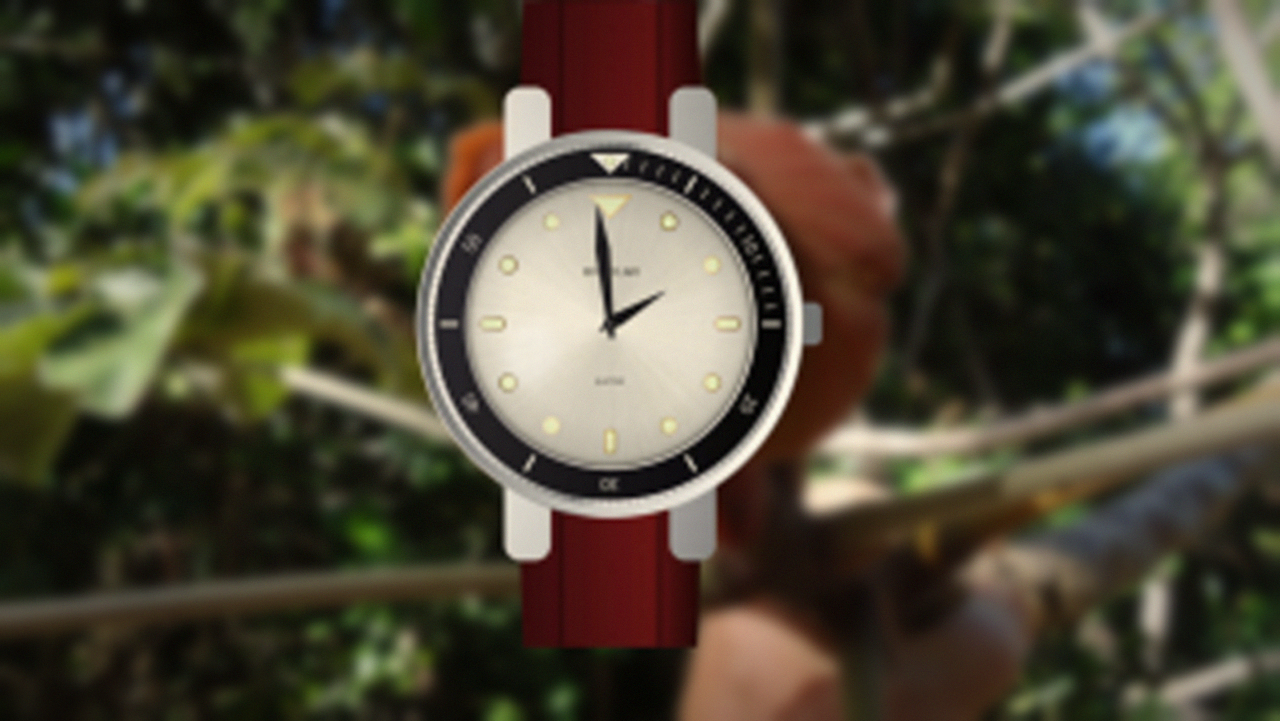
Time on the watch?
1:59
